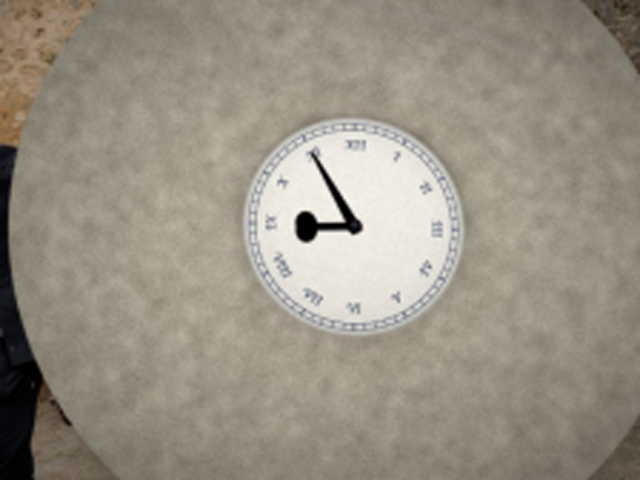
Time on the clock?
8:55
